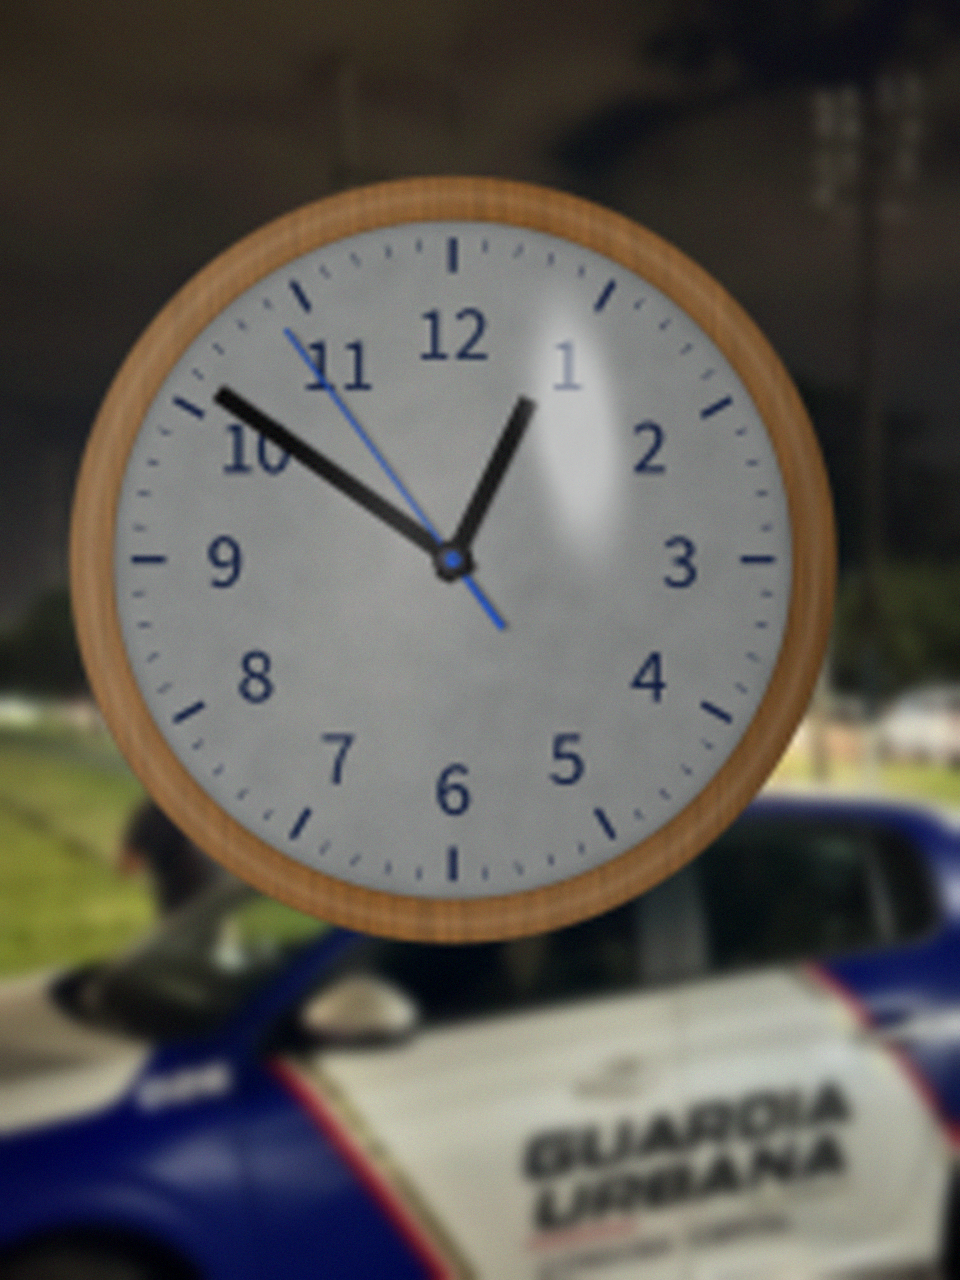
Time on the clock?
12:50:54
